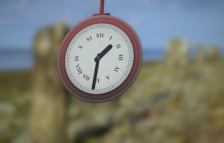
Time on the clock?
1:31
